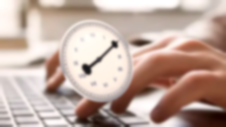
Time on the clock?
8:10
